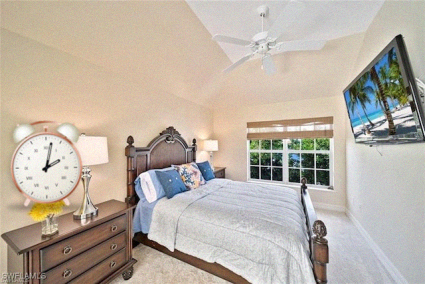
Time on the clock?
2:02
